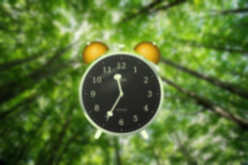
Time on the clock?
11:35
